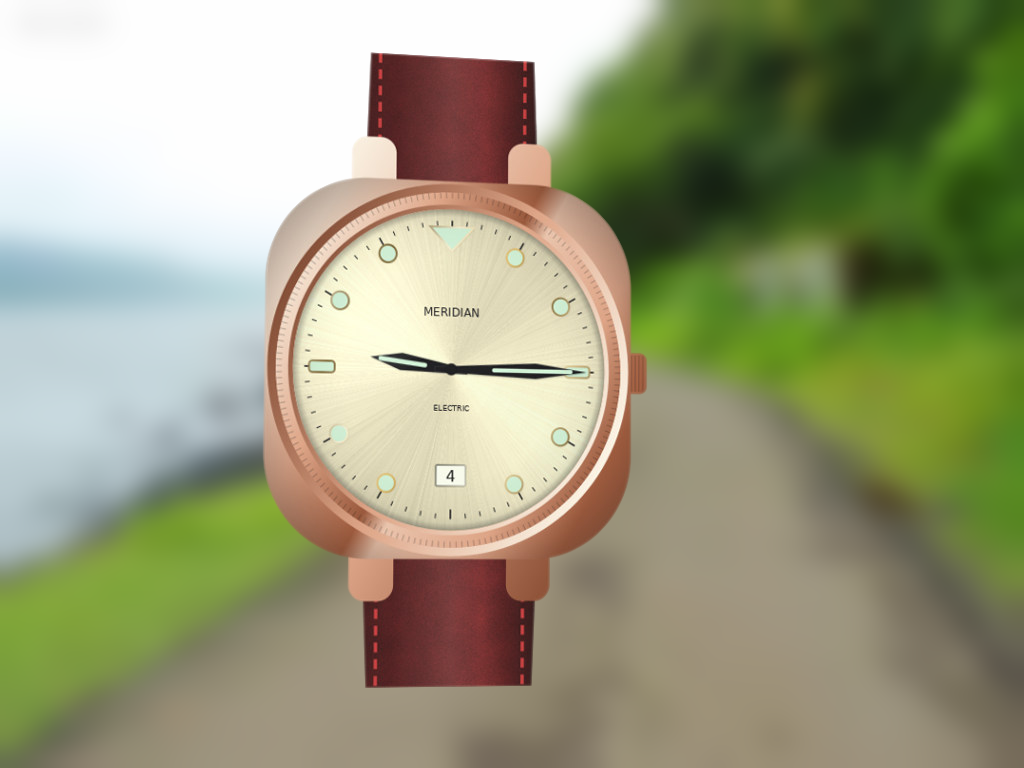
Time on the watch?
9:15
